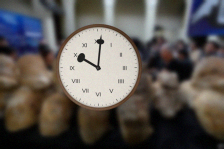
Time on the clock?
10:01
